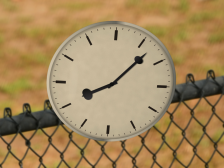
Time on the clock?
8:07
